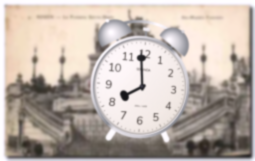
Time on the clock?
7:59
